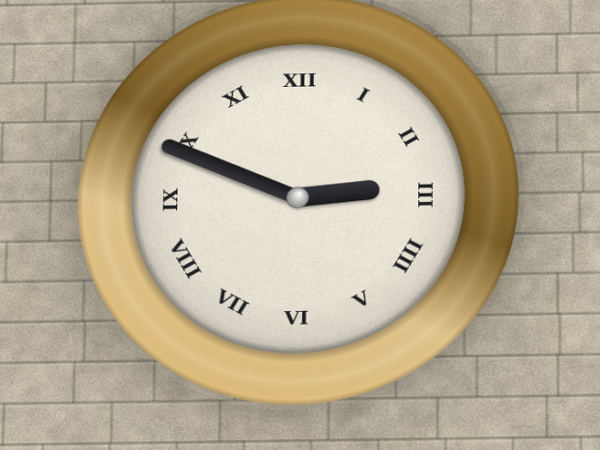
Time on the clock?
2:49
